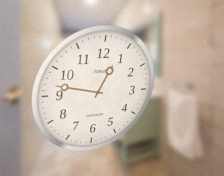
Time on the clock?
12:47
